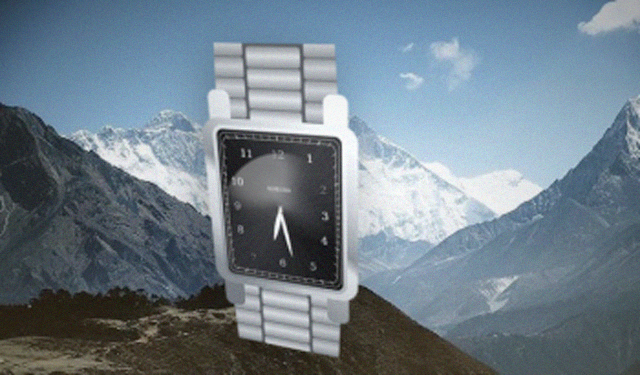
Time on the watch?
6:28
